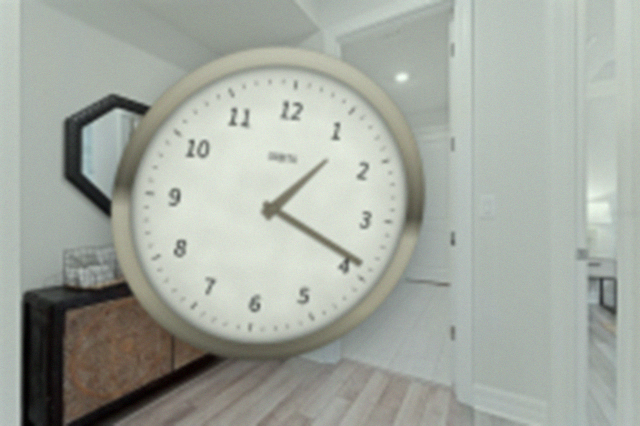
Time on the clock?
1:19
